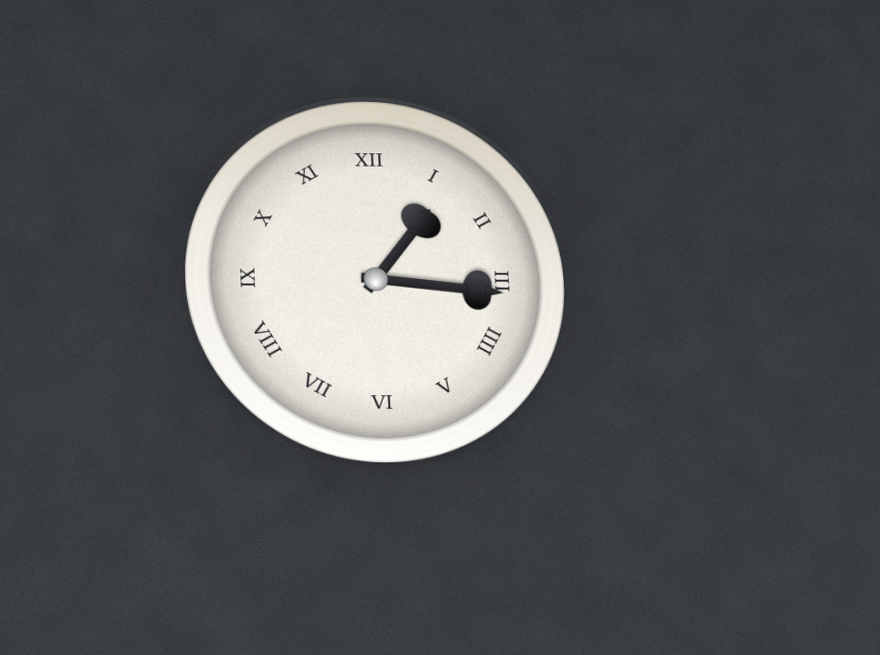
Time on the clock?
1:16
